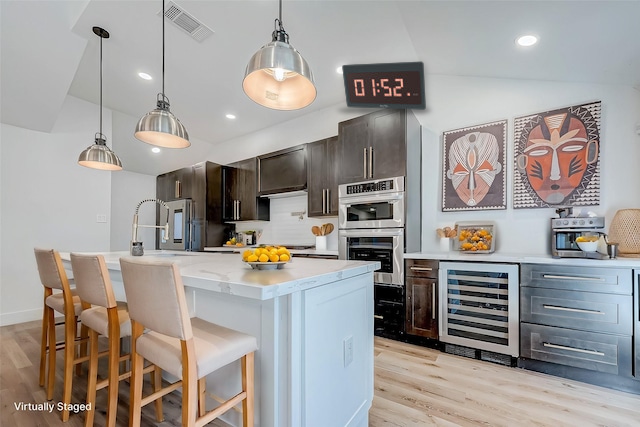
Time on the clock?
1:52
